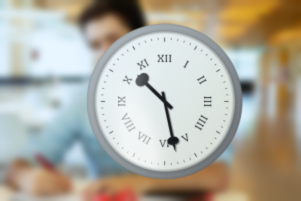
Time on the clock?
10:28
